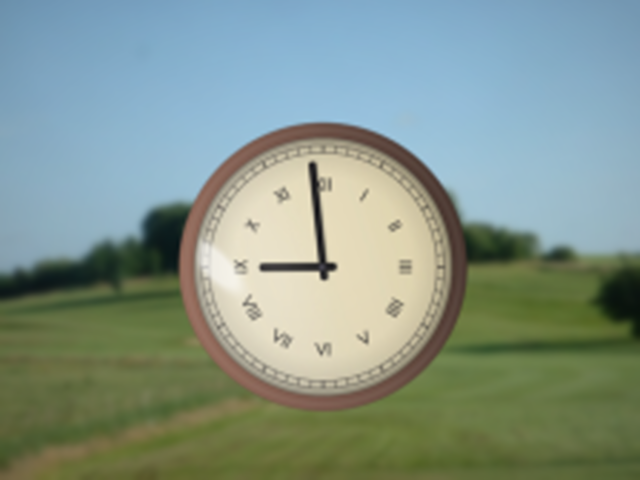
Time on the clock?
8:59
